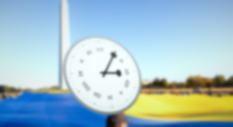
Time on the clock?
3:06
